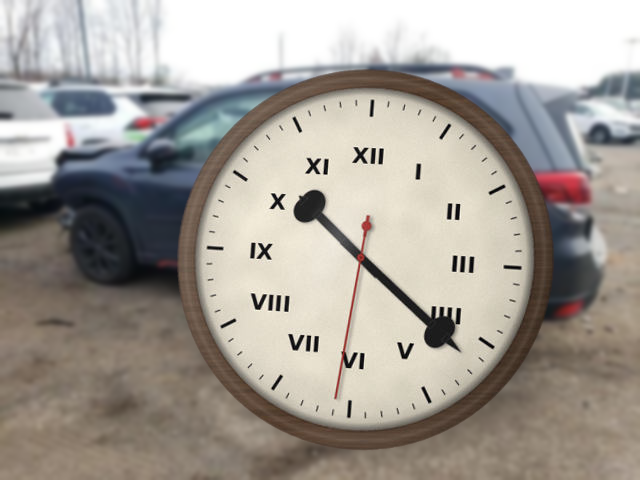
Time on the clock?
10:21:31
